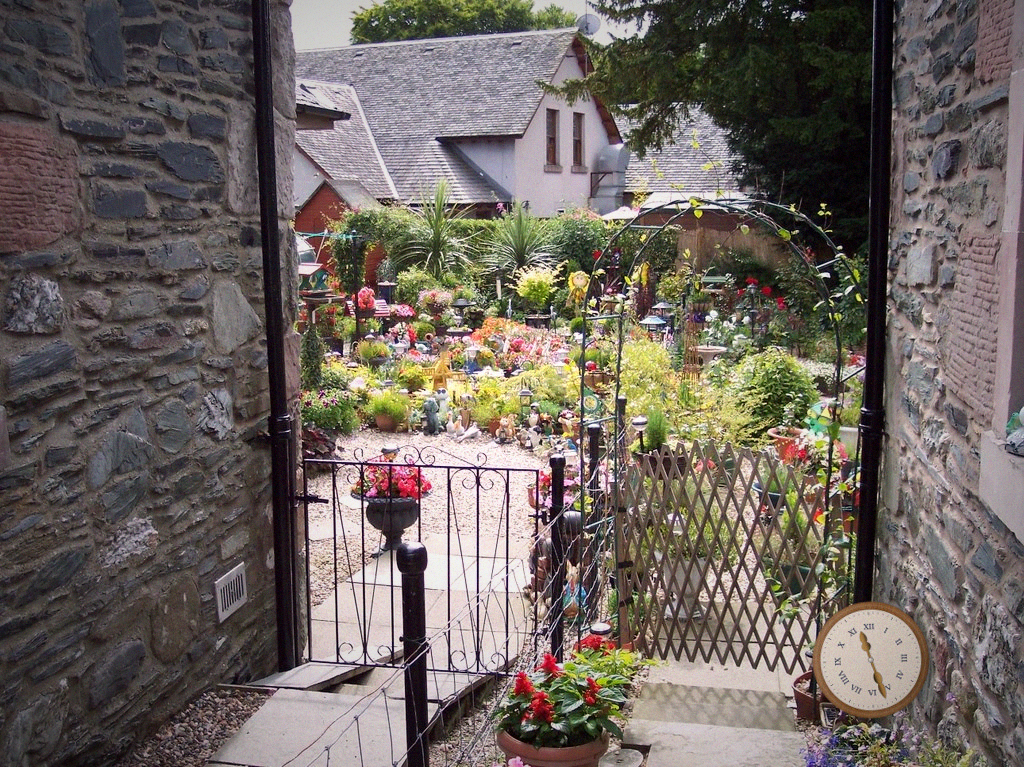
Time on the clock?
11:27
